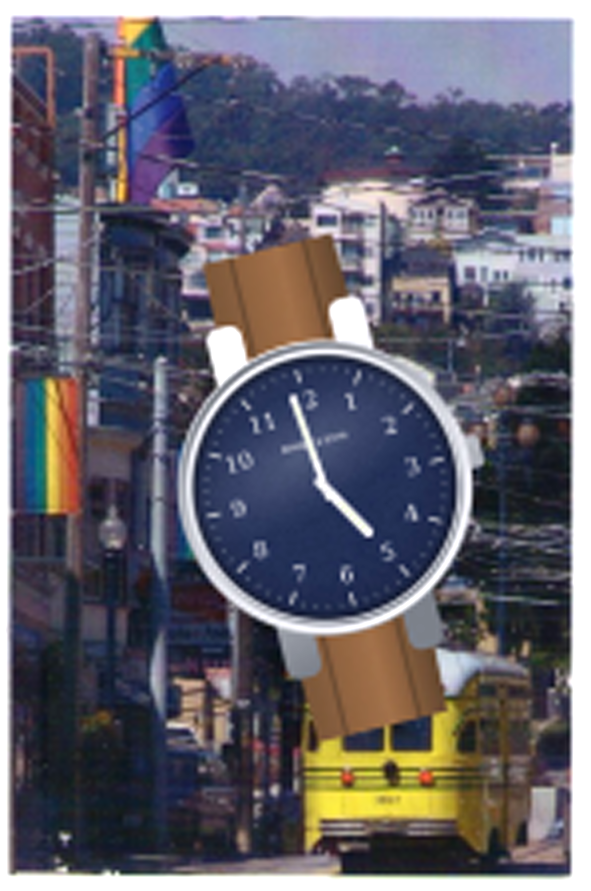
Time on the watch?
4:59
